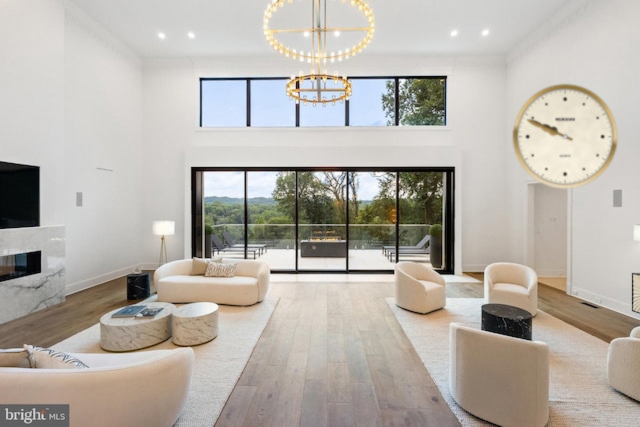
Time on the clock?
9:49
